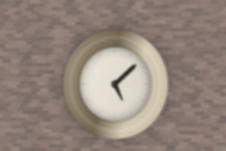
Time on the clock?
5:08
